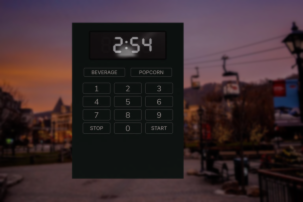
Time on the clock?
2:54
